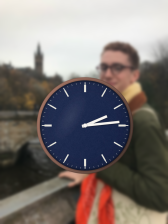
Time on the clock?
2:14
